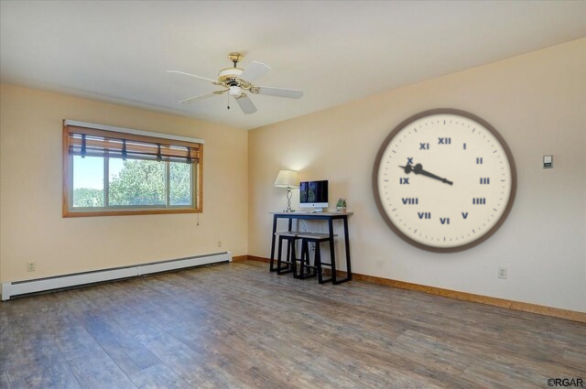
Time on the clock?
9:48
